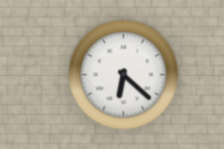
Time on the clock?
6:22
